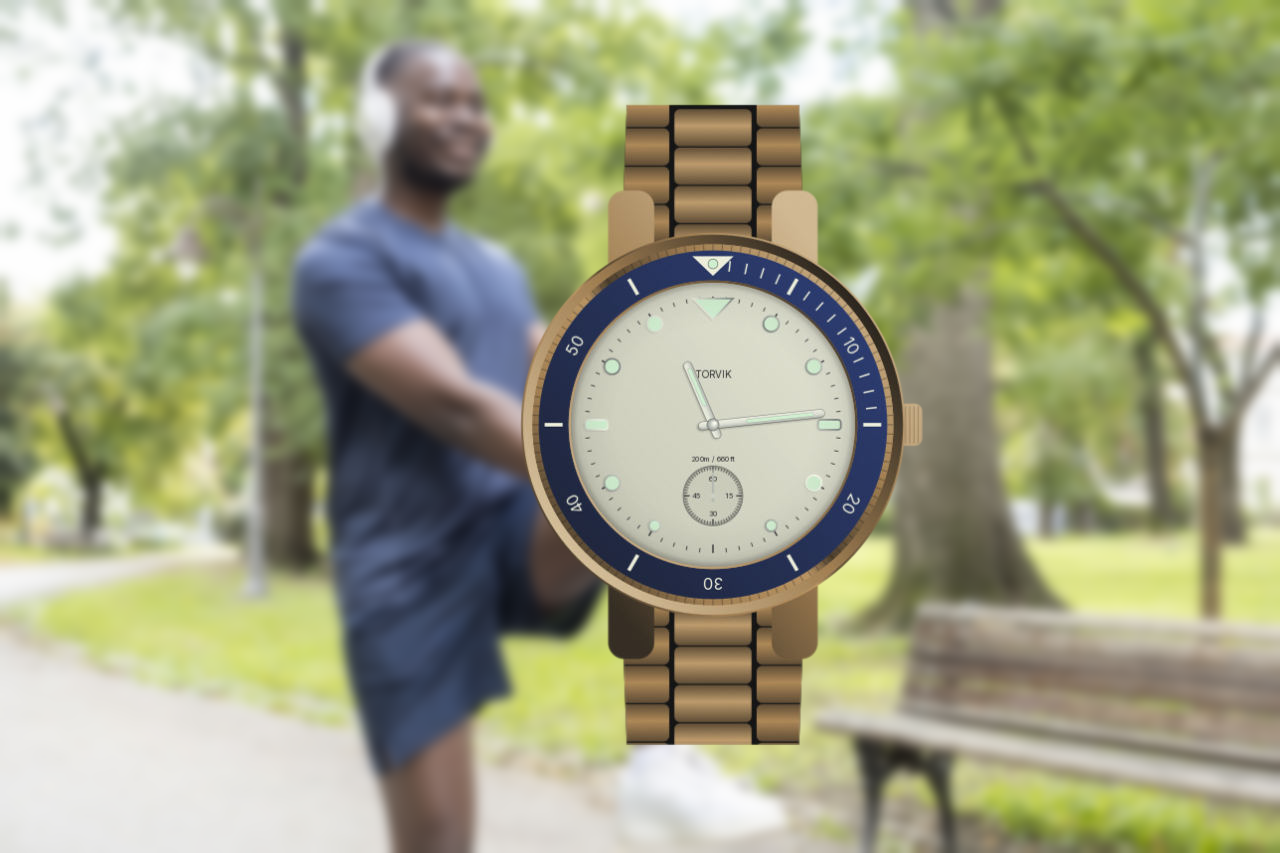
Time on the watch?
11:14
